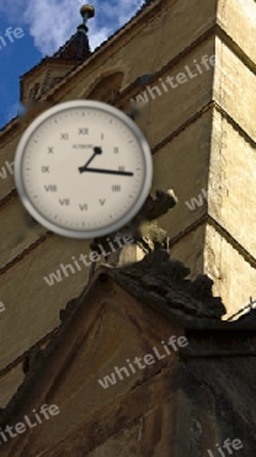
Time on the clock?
1:16
